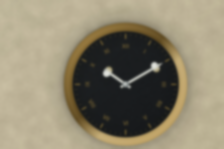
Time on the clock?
10:10
